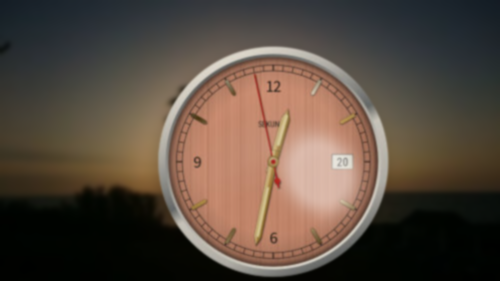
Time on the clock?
12:31:58
